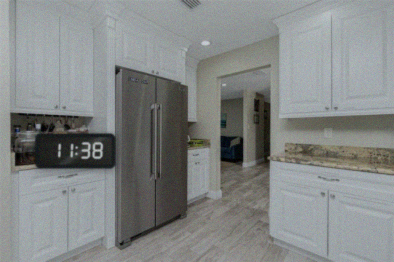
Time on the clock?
11:38
